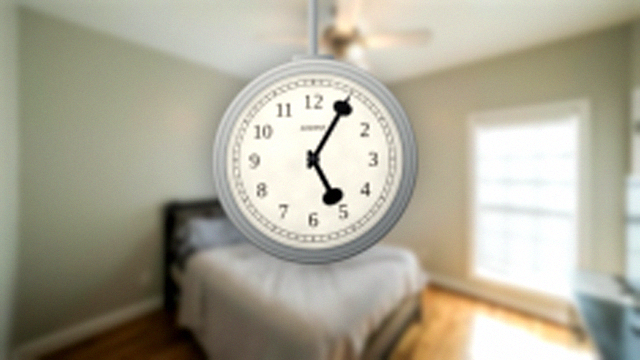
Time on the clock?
5:05
